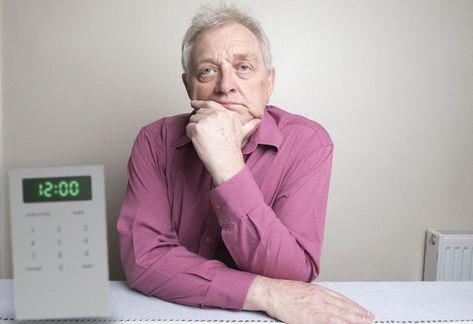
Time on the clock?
12:00
